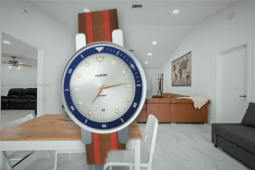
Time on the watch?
7:14
